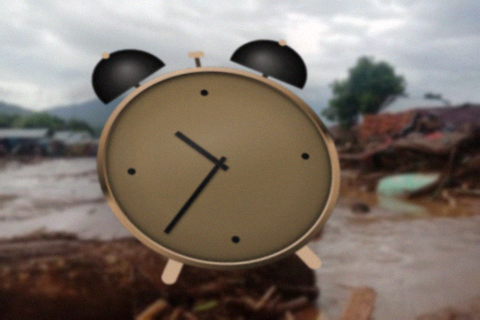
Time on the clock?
10:37
